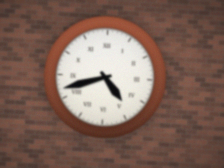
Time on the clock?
4:42
